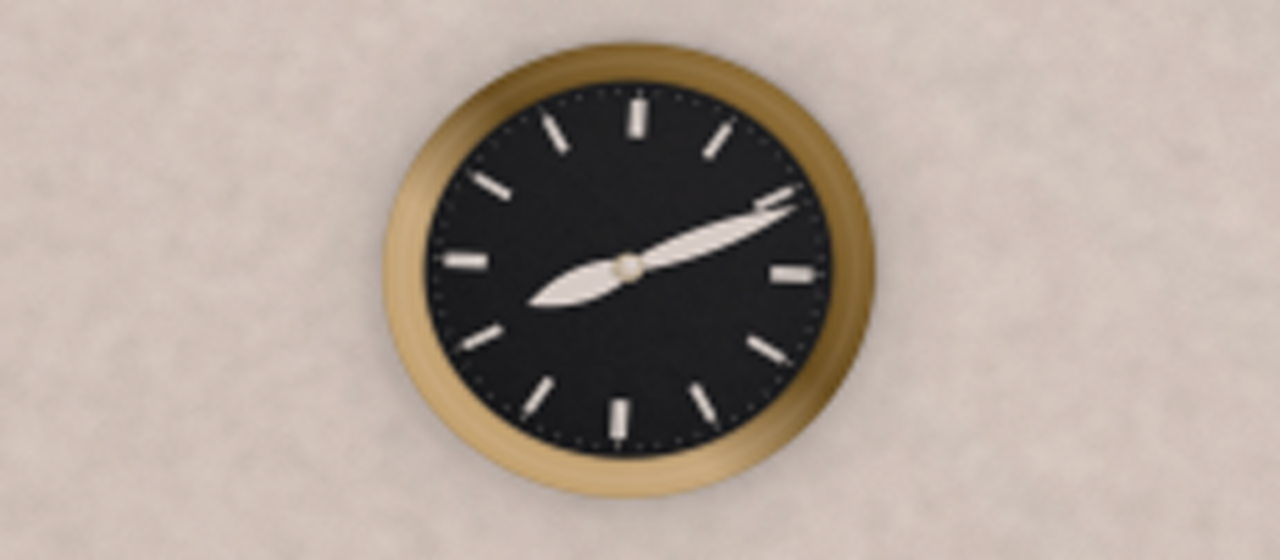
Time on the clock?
8:11
